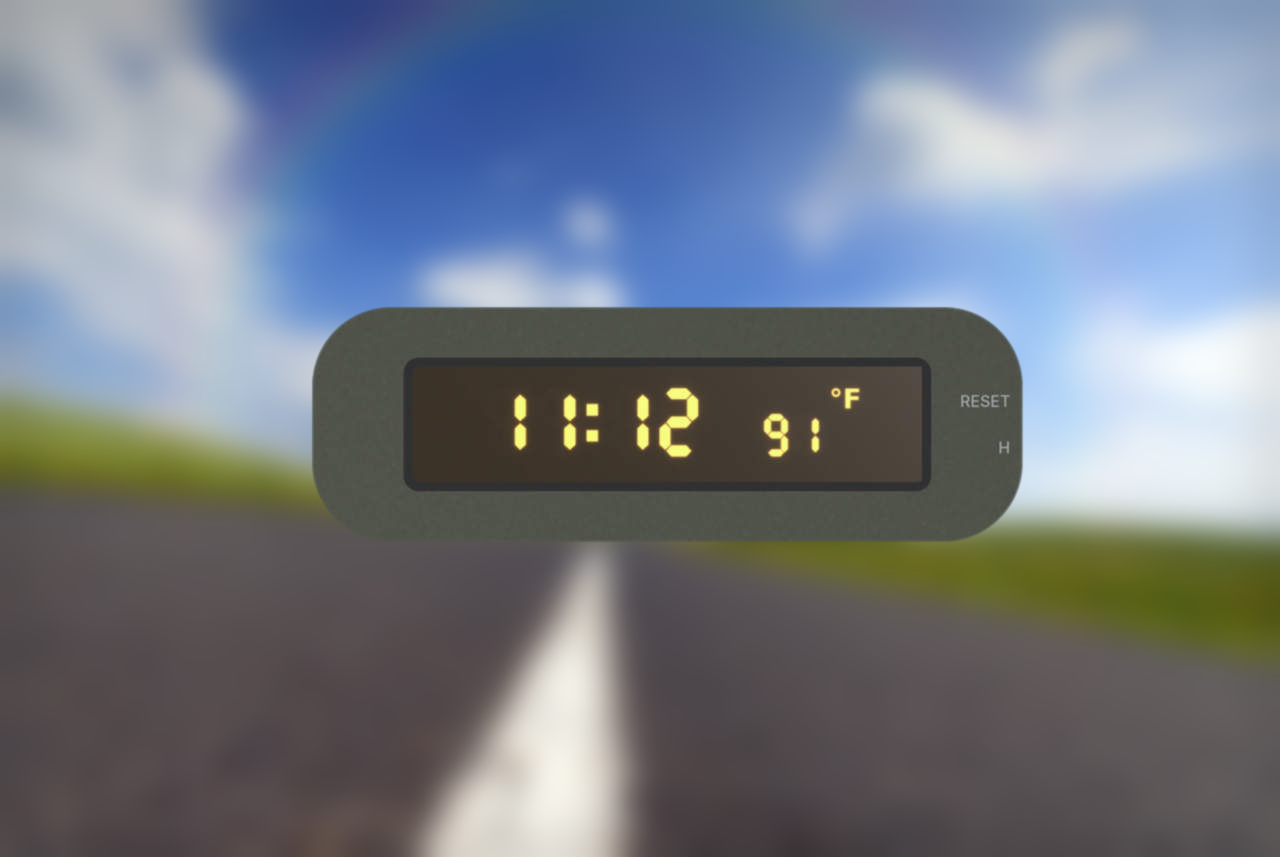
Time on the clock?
11:12
